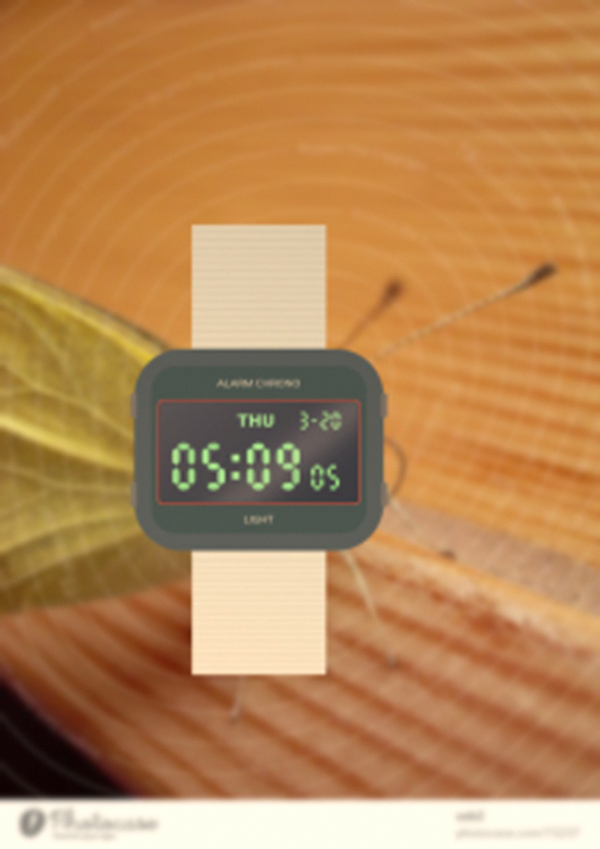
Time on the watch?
5:09:05
